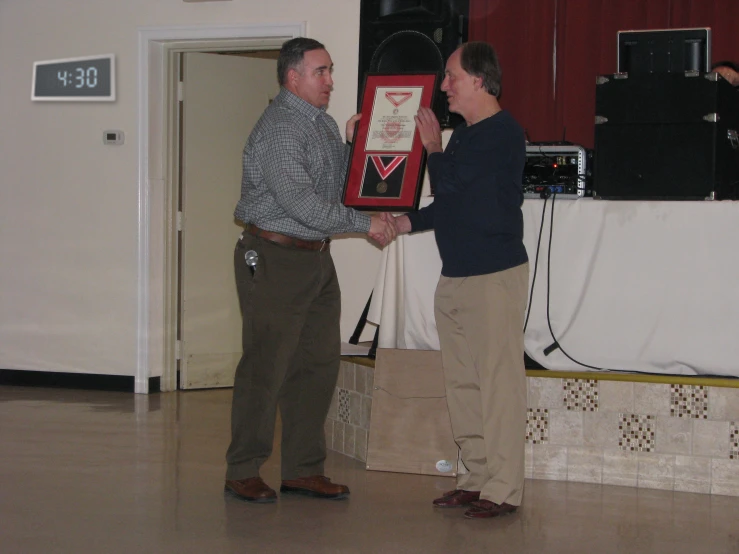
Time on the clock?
4:30
